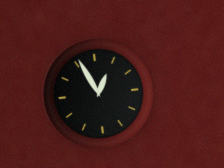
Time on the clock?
12:56
